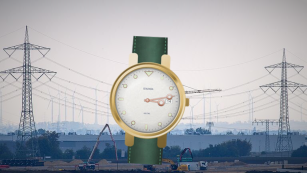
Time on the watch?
3:13
